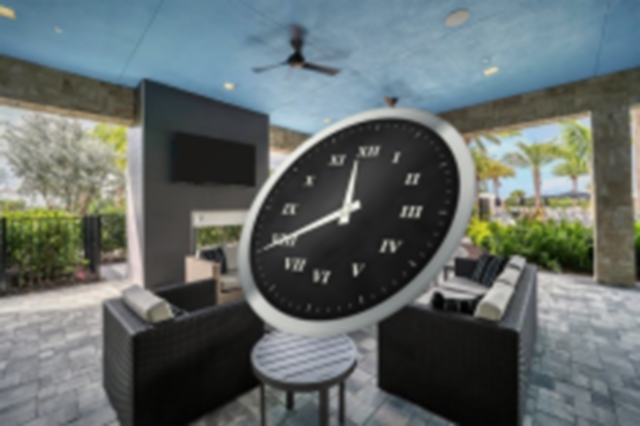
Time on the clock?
11:40
